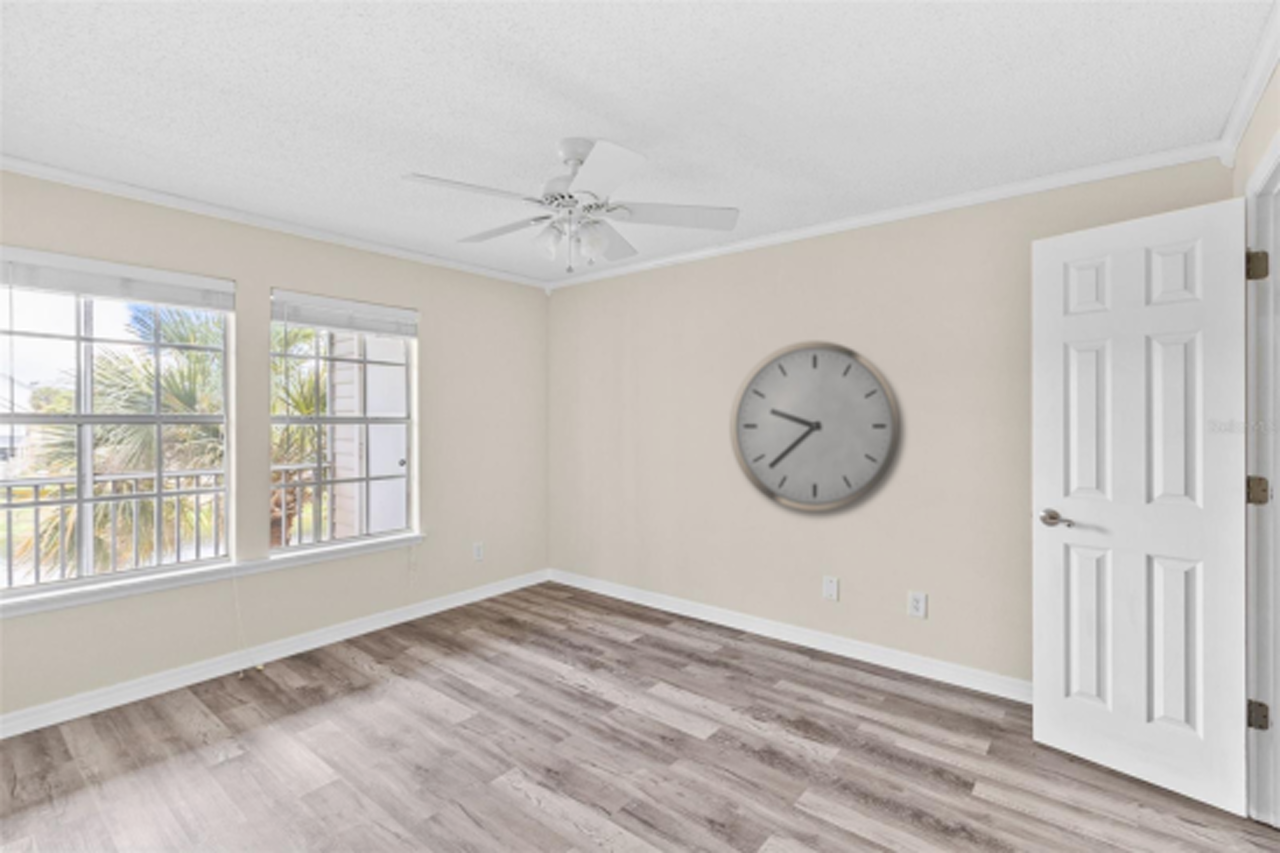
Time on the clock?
9:38
